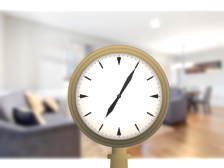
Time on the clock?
7:05
